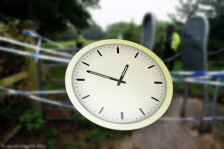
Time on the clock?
12:48
